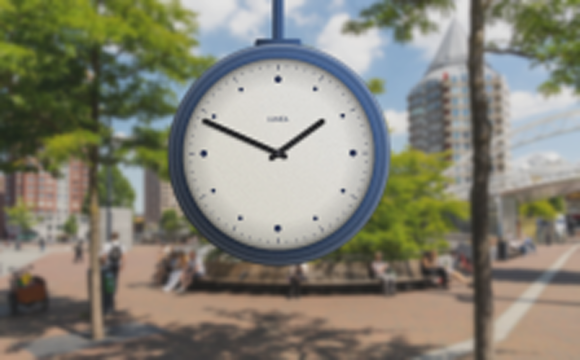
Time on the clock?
1:49
